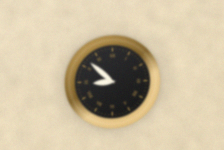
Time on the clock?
8:52
